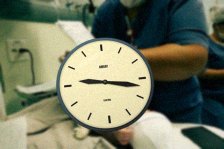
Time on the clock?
9:17
